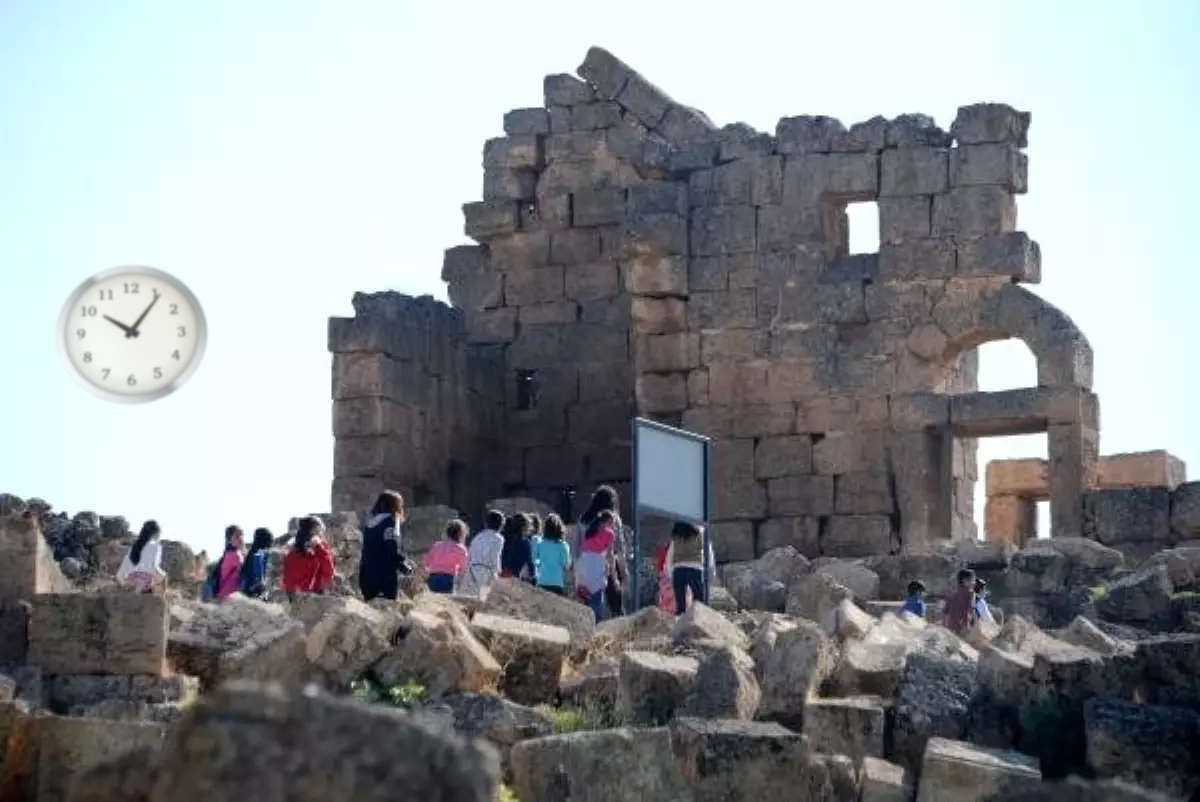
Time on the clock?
10:06
